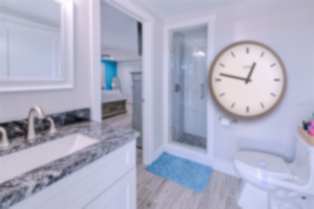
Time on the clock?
12:47
